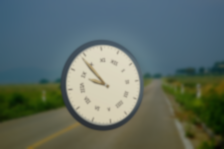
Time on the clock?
8:49
